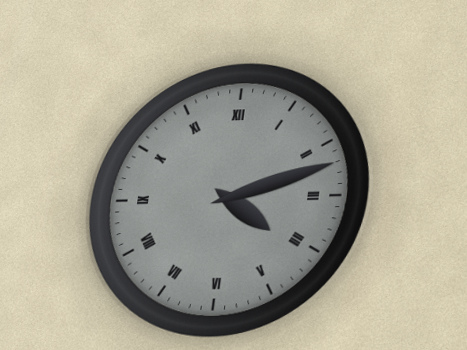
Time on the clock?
4:12
